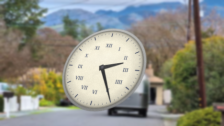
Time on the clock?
2:25
